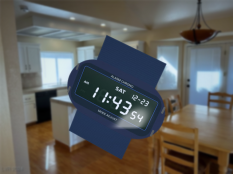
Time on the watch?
11:43:54
